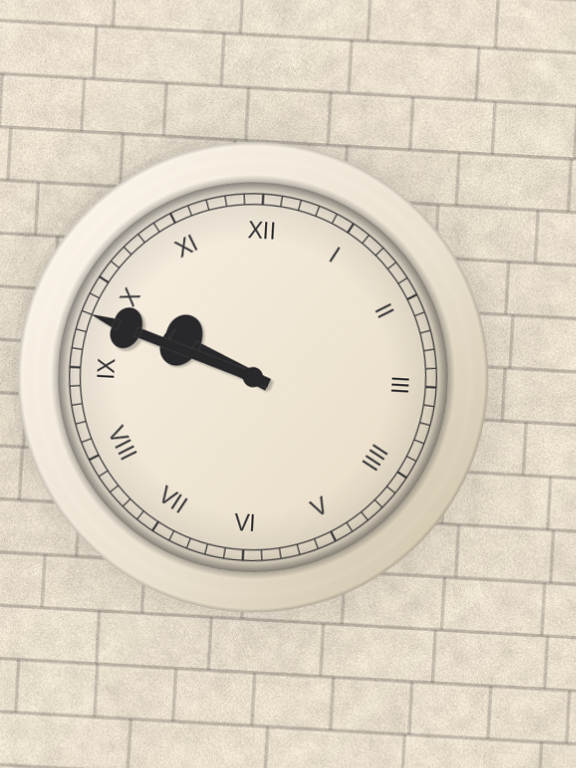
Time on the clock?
9:48
